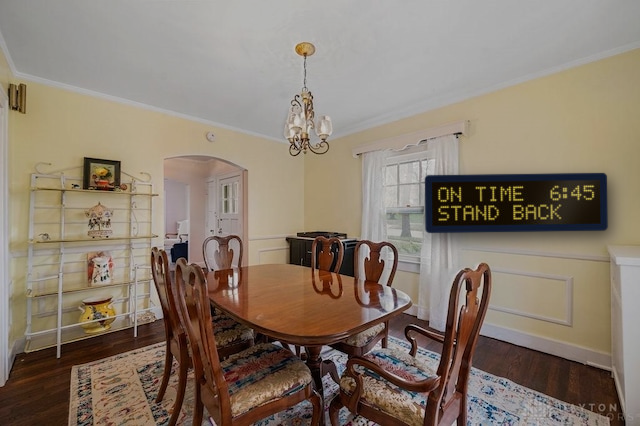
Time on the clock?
6:45
